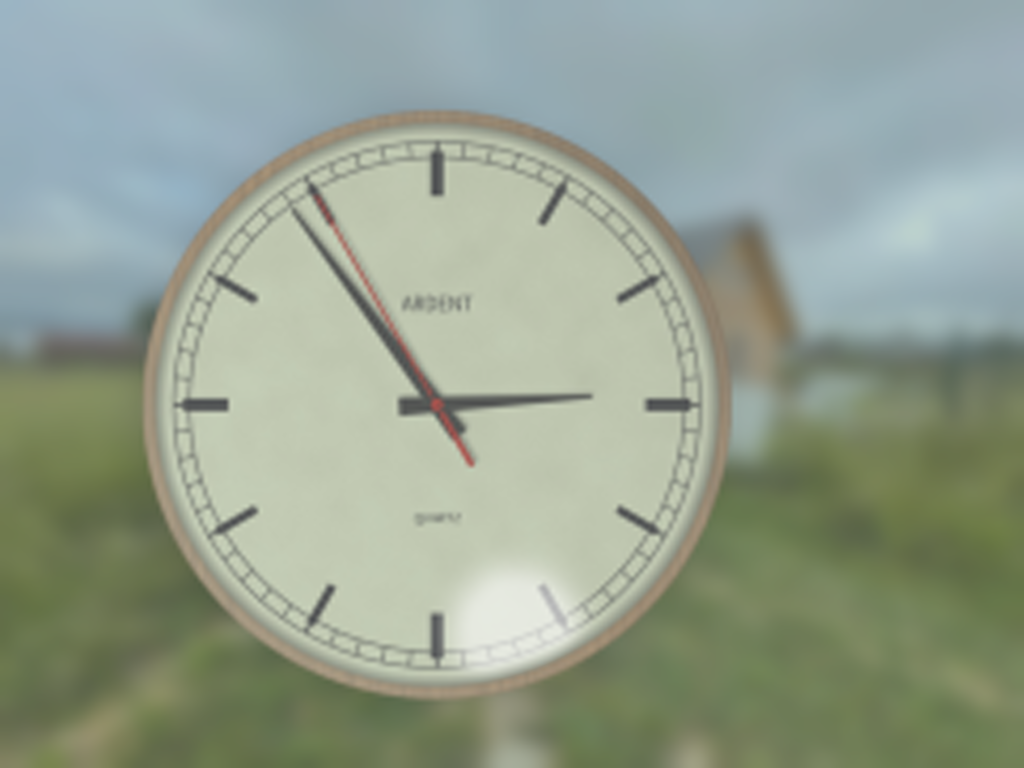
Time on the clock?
2:53:55
